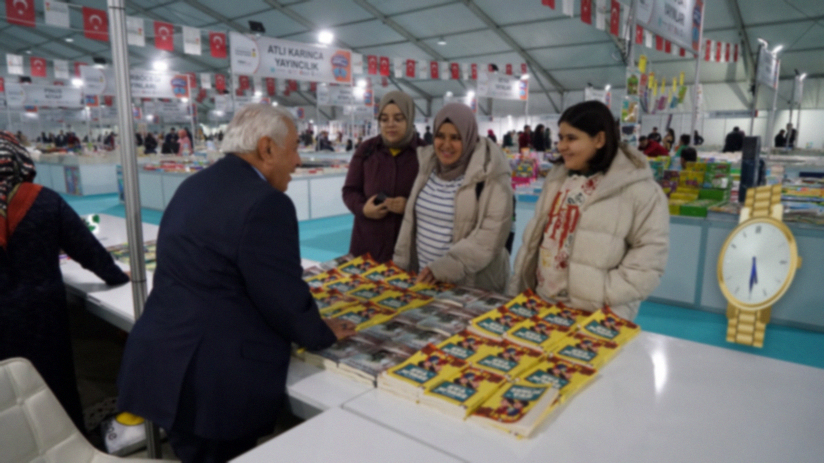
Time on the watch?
5:30
